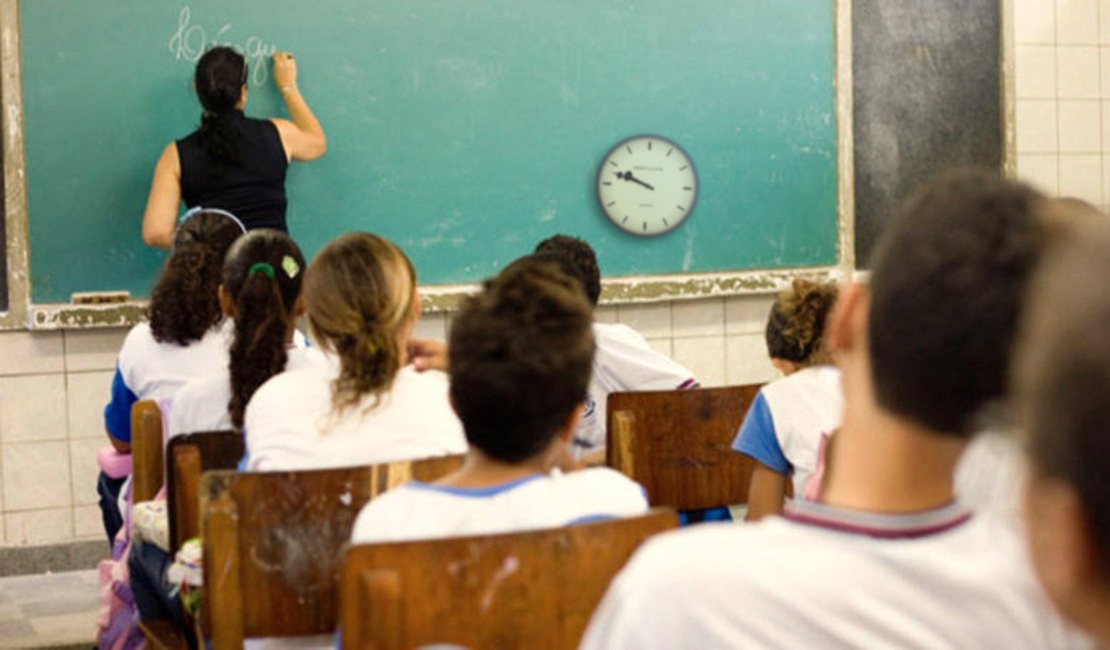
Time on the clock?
9:48
